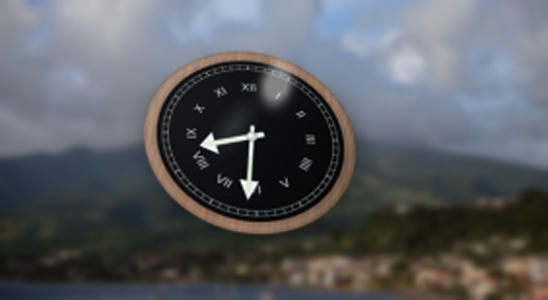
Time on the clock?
8:31
